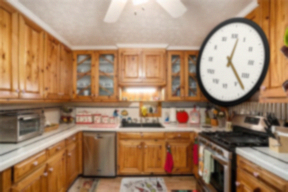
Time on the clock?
12:23
